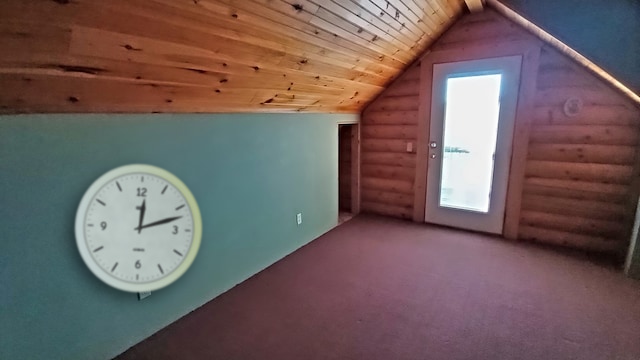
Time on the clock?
12:12
